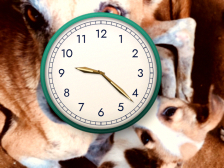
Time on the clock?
9:22
